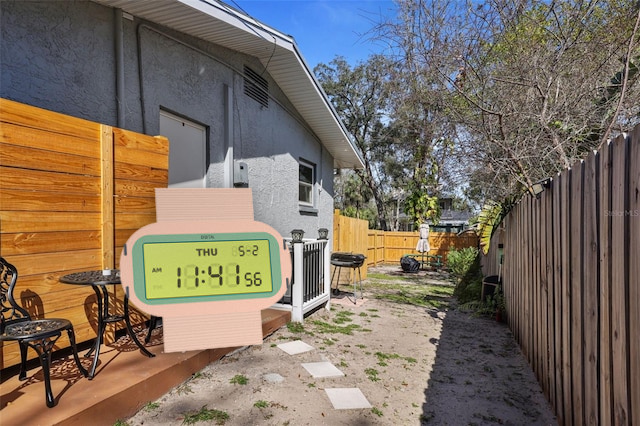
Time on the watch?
11:41:56
